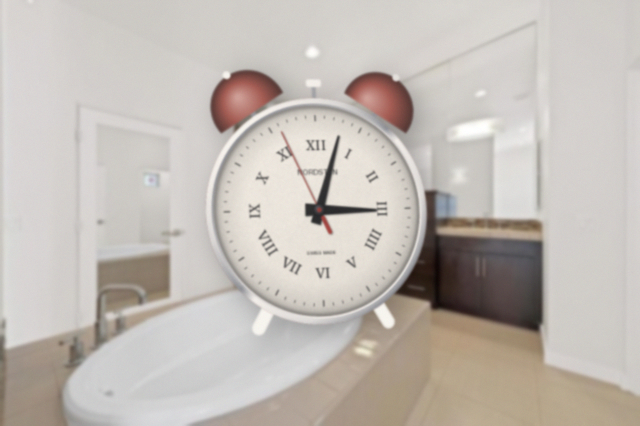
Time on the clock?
3:02:56
